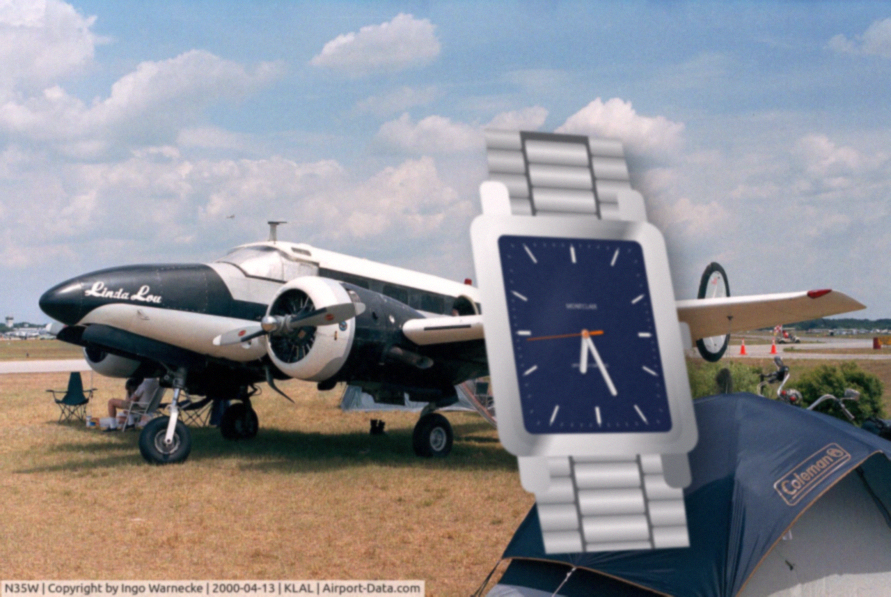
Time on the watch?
6:26:44
